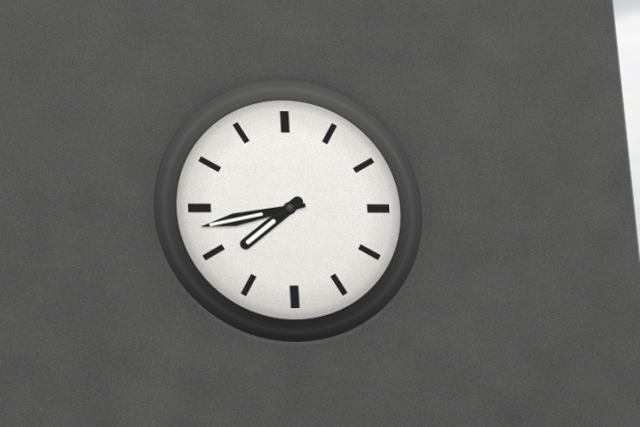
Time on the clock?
7:43
